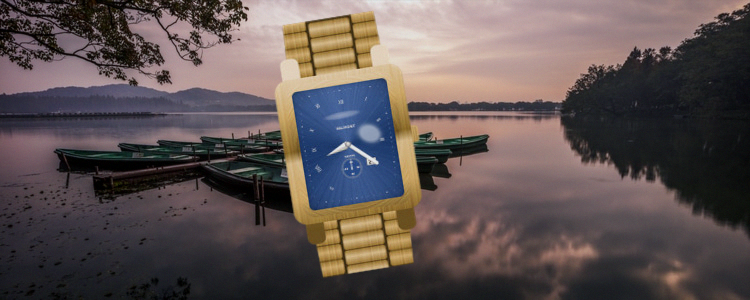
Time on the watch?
8:22
